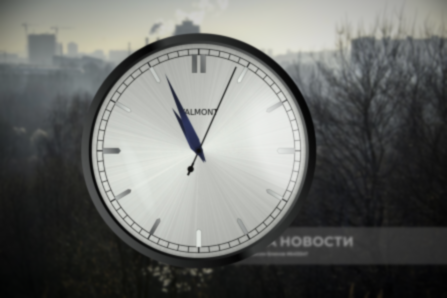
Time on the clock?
10:56:04
